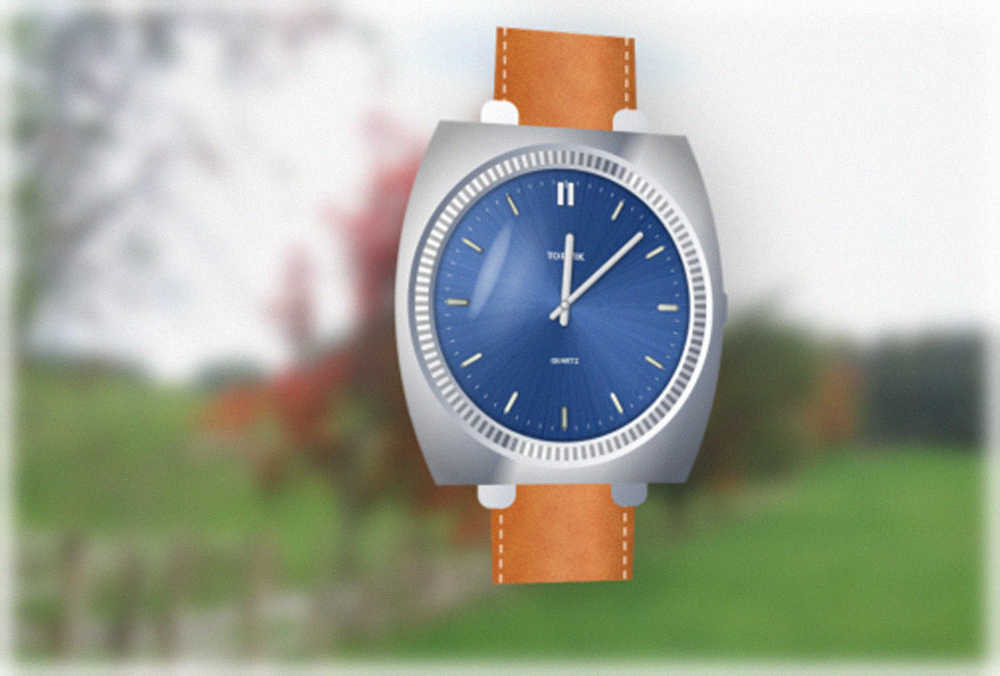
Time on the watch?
12:08
